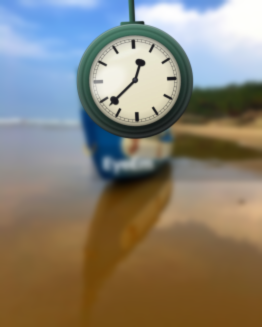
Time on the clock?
12:38
